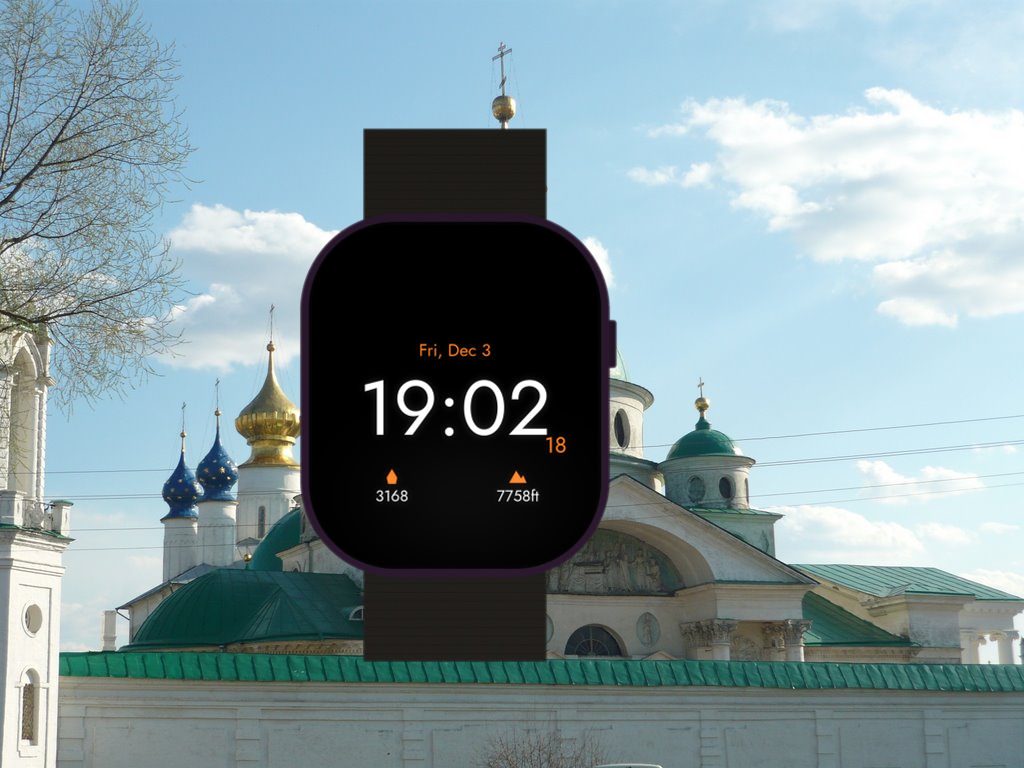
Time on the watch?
19:02:18
